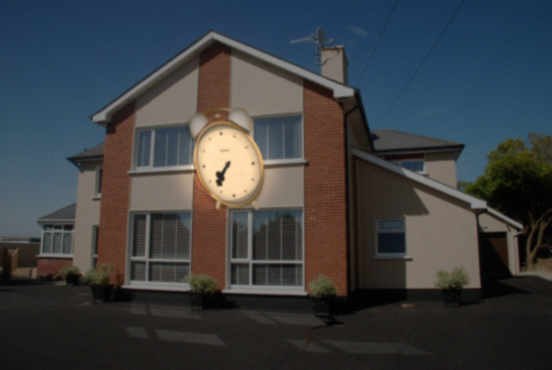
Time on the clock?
7:37
